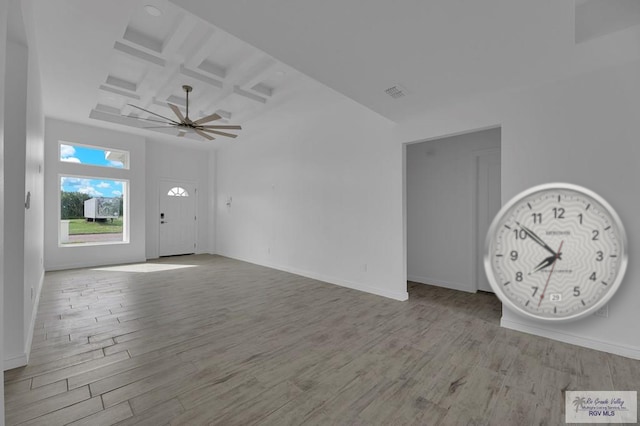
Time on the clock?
7:51:33
